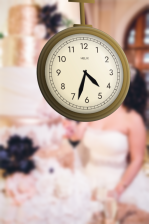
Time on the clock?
4:33
